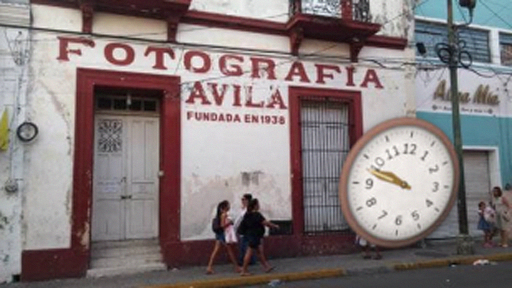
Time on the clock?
9:48
